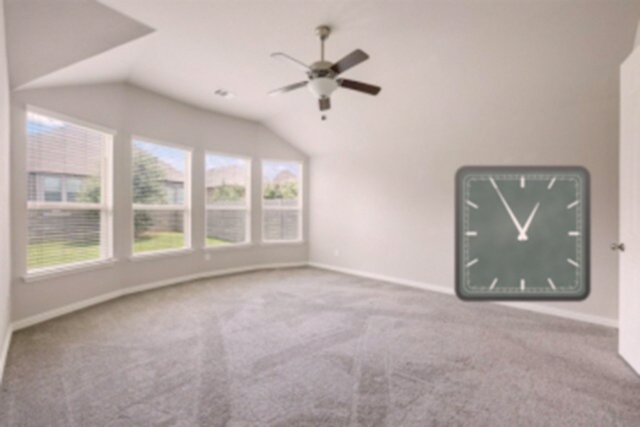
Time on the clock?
12:55
